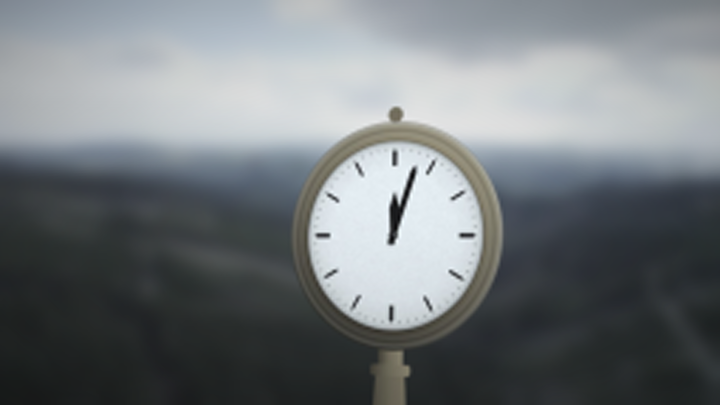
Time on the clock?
12:03
